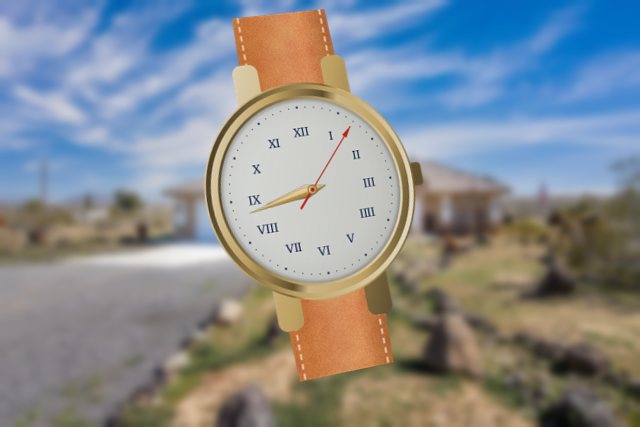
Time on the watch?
8:43:07
